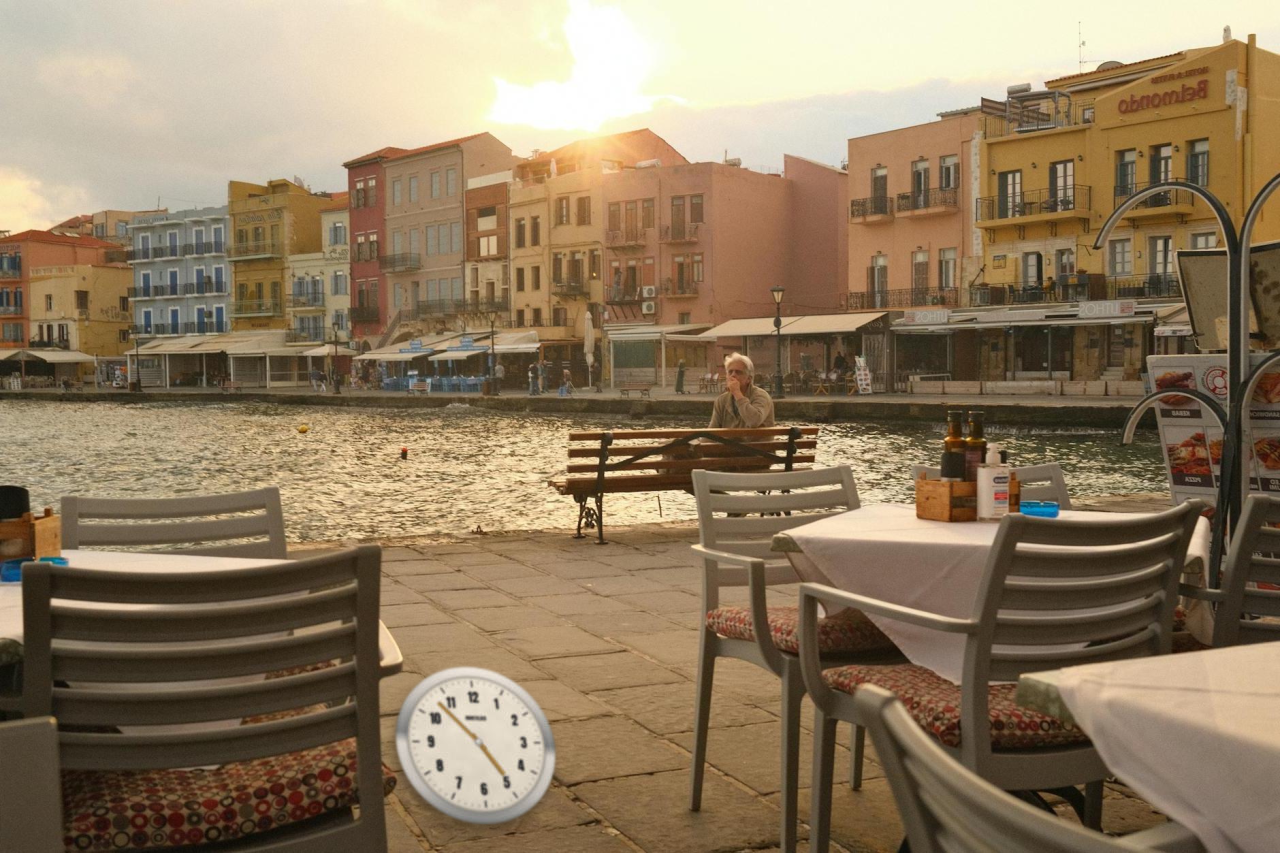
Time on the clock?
4:53
